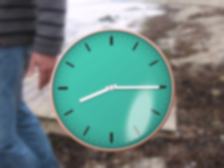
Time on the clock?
8:15
